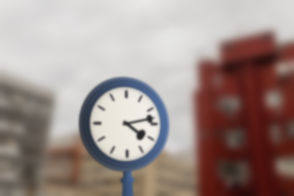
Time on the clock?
4:13
